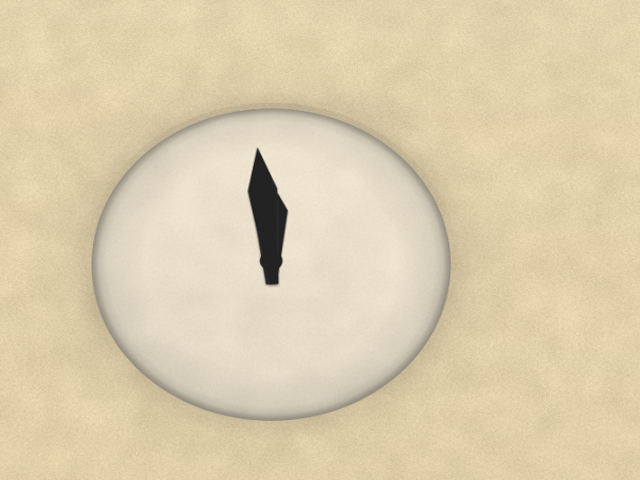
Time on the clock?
11:59
